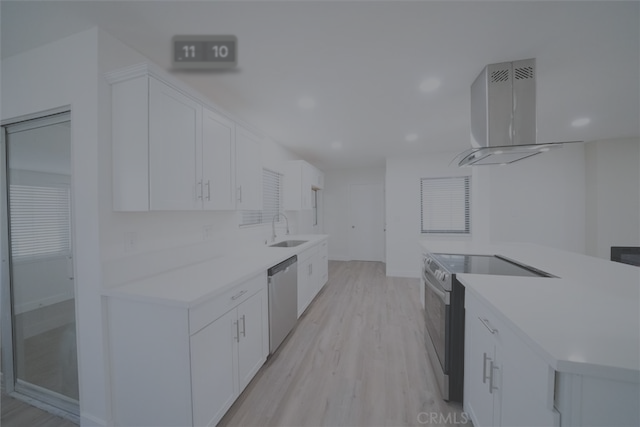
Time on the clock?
11:10
